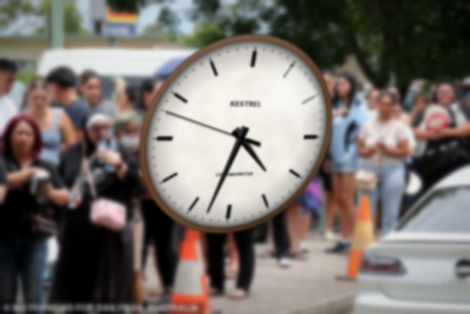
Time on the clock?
4:32:48
